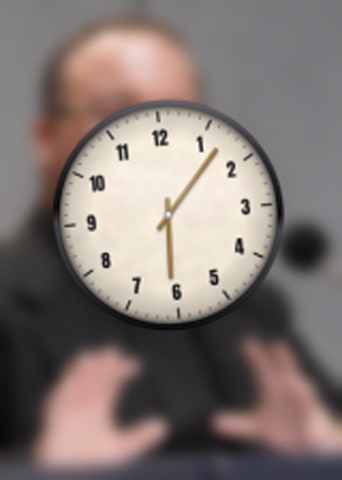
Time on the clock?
6:07
